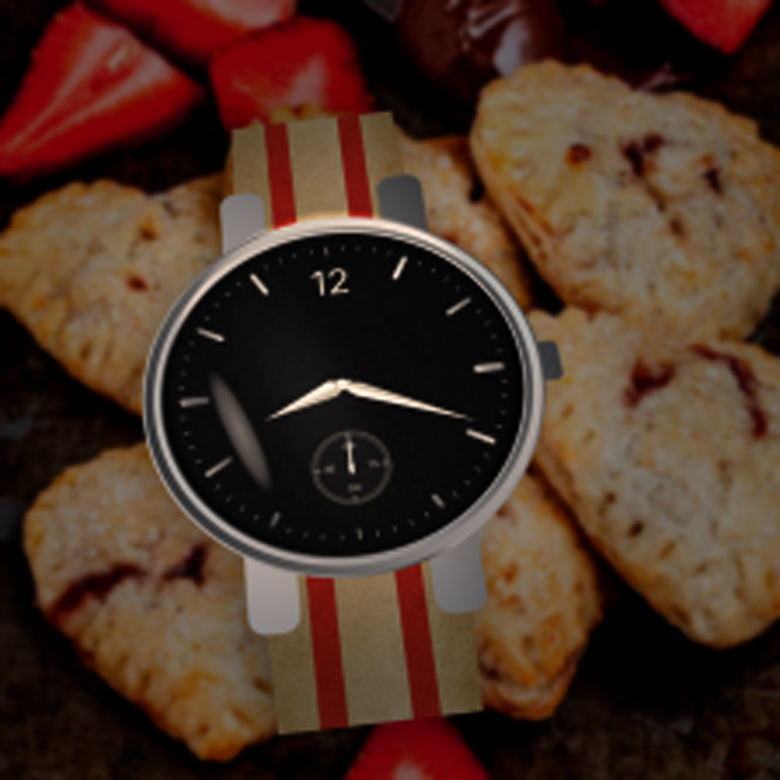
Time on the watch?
8:19
